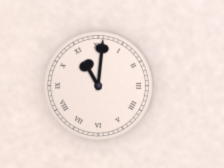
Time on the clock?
11:01
